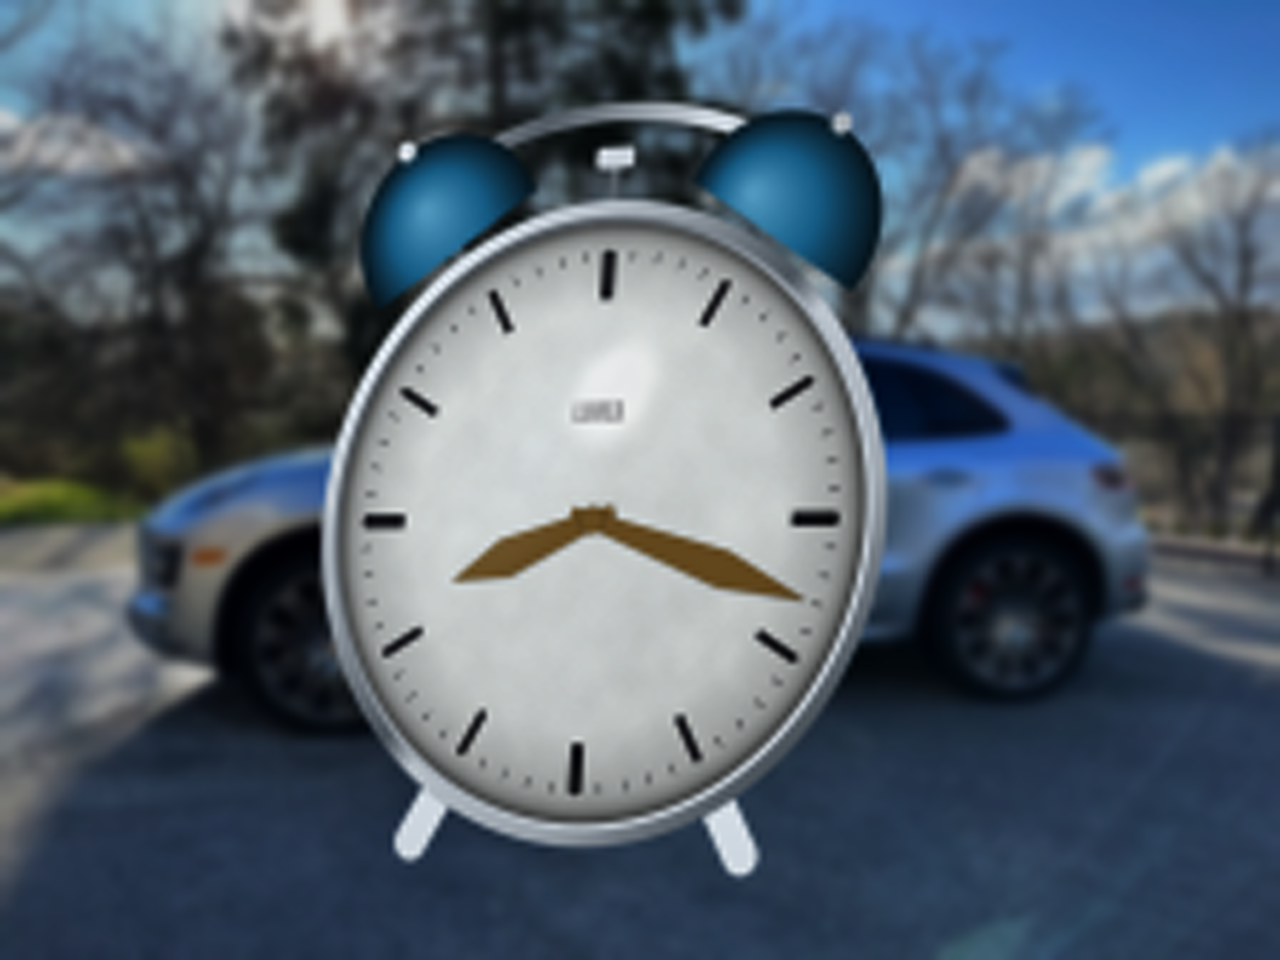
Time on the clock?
8:18
